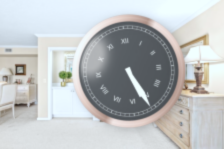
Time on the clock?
5:26
